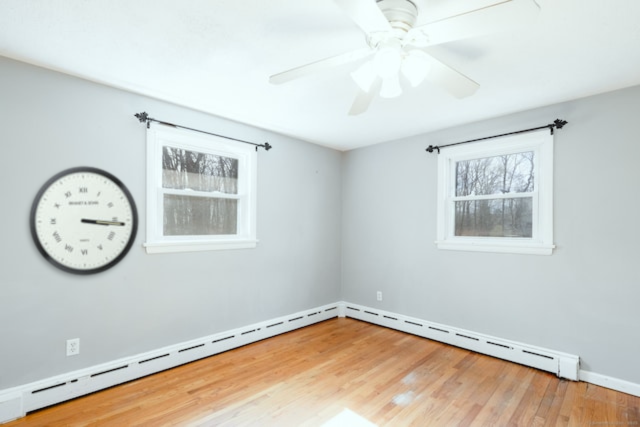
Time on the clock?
3:16
